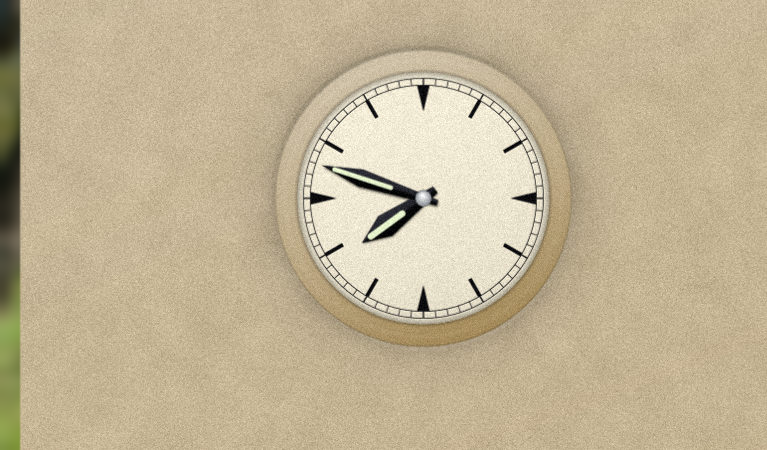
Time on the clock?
7:48
